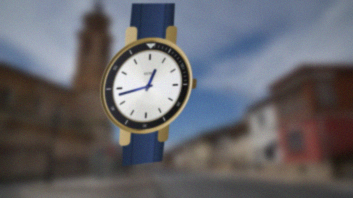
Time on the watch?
12:43
